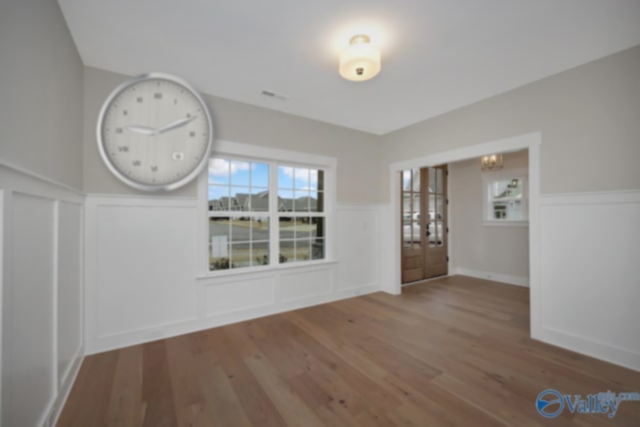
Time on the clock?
9:11
